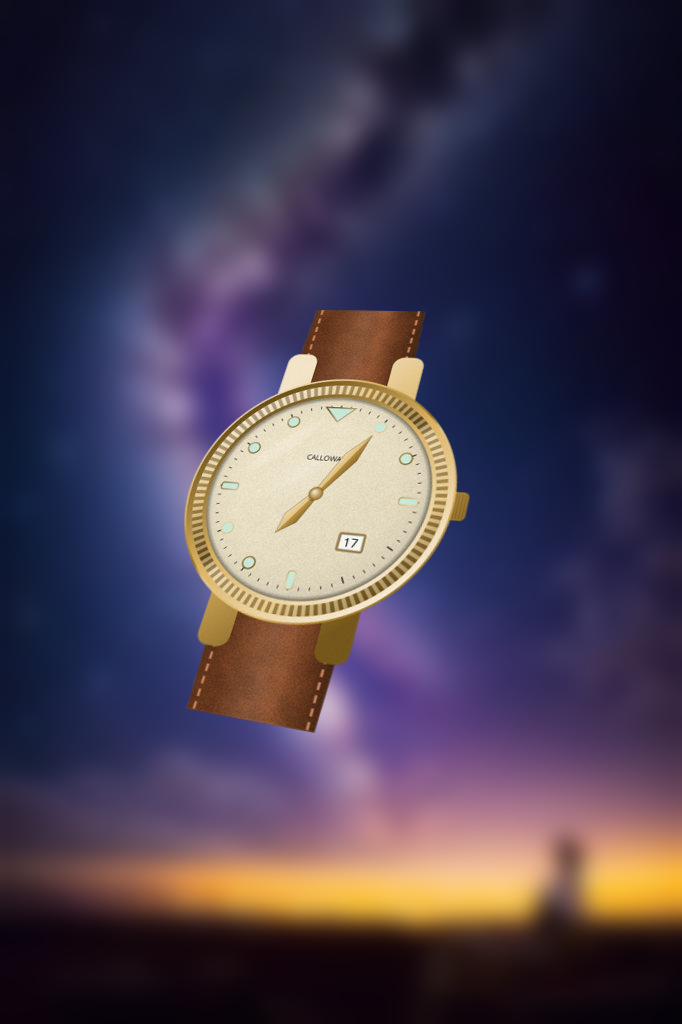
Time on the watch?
7:05
